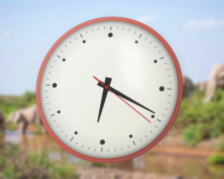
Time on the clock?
6:19:21
